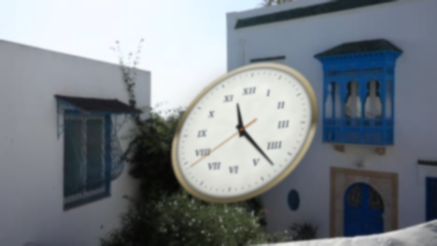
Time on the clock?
11:22:39
